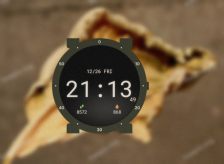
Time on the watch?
21:13
